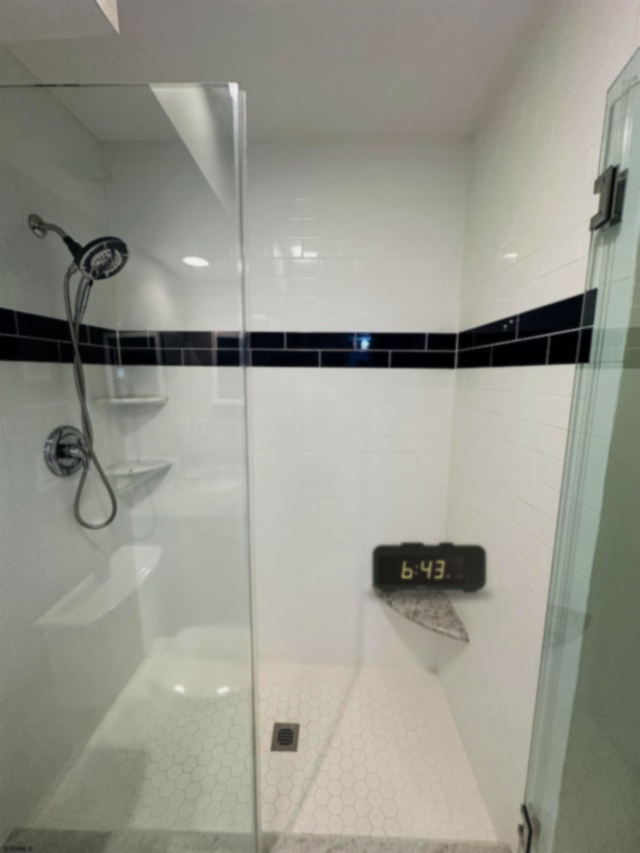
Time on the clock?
6:43
